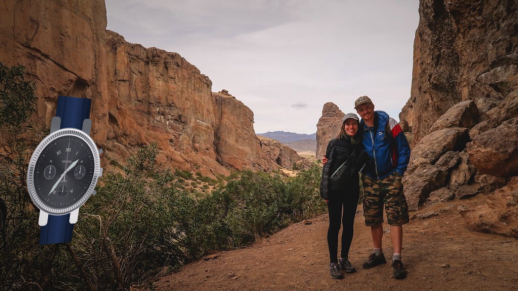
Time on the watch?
1:36
